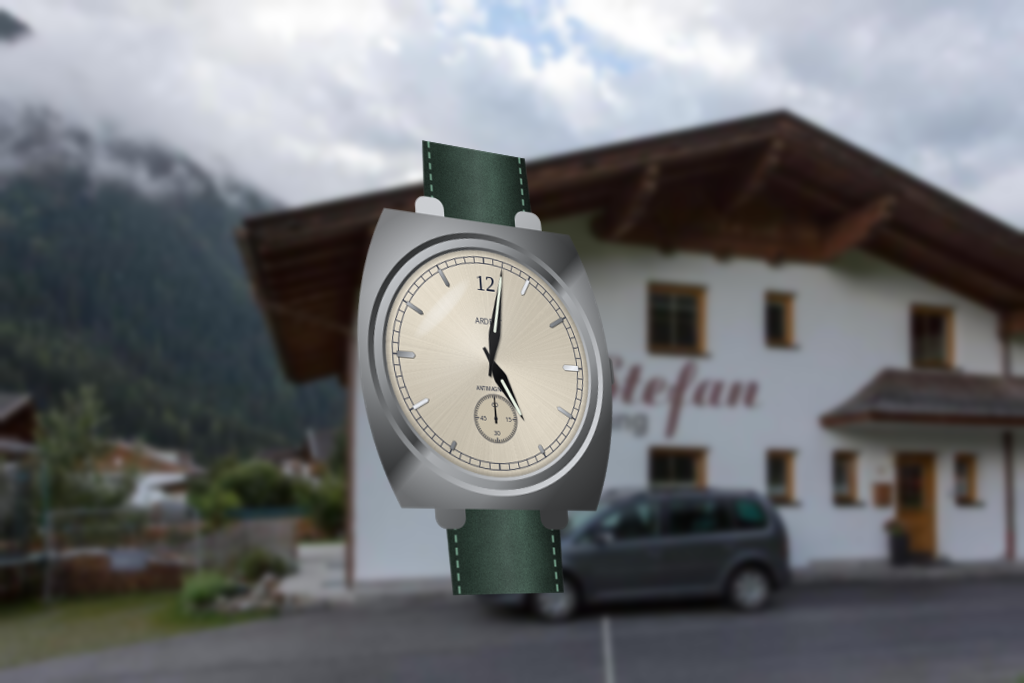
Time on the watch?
5:02
